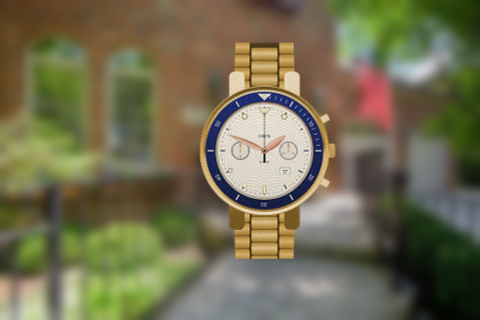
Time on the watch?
1:49
